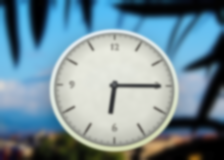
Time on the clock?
6:15
